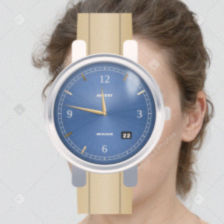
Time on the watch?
11:47
